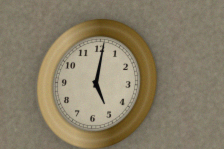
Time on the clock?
5:01
